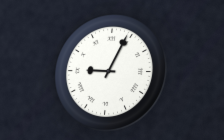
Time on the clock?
9:04
